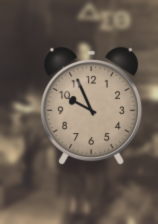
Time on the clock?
9:56
